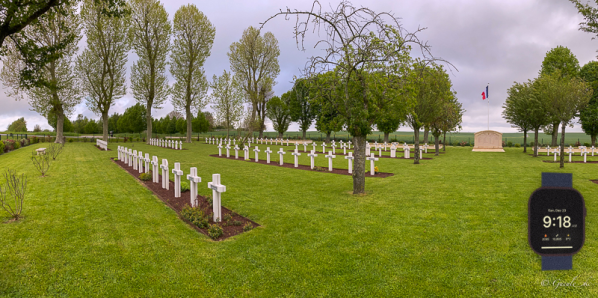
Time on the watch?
9:18
